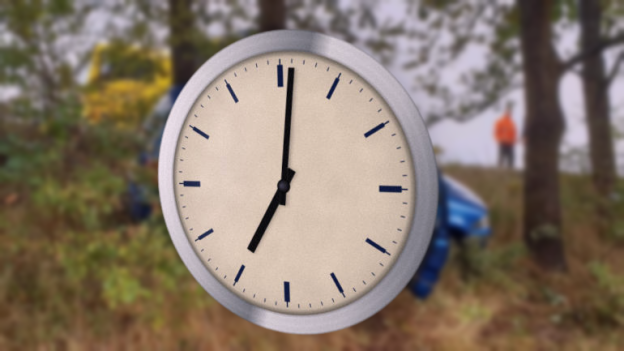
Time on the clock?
7:01
